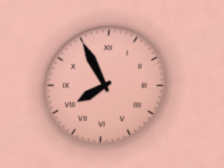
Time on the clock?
7:55
